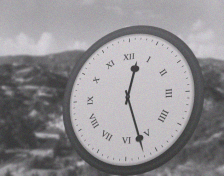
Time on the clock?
12:27
